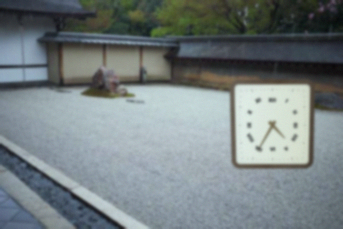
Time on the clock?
4:35
